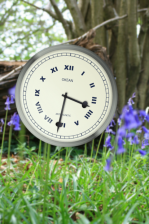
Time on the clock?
3:31
